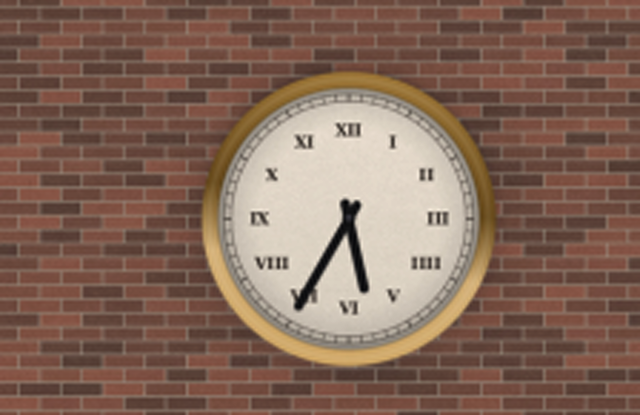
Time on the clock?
5:35
